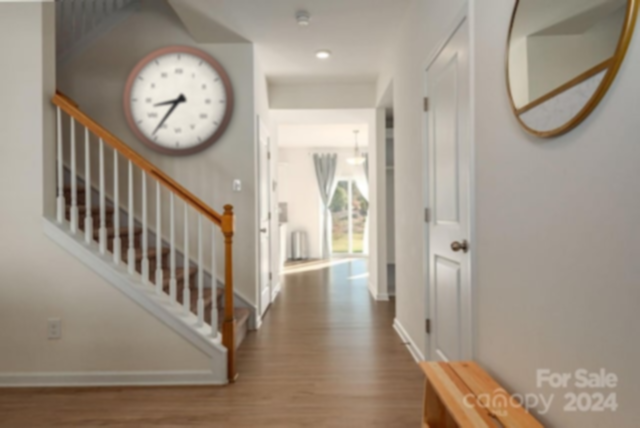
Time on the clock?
8:36
